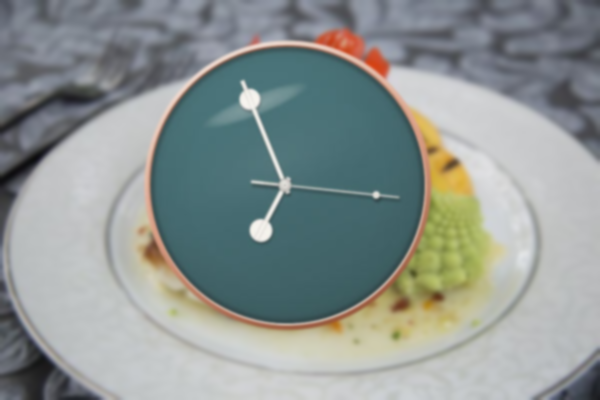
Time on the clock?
6:56:16
